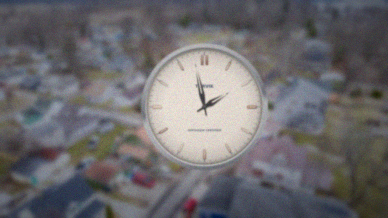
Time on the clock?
1:58
